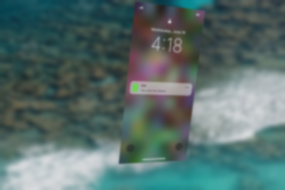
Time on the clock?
4:18
